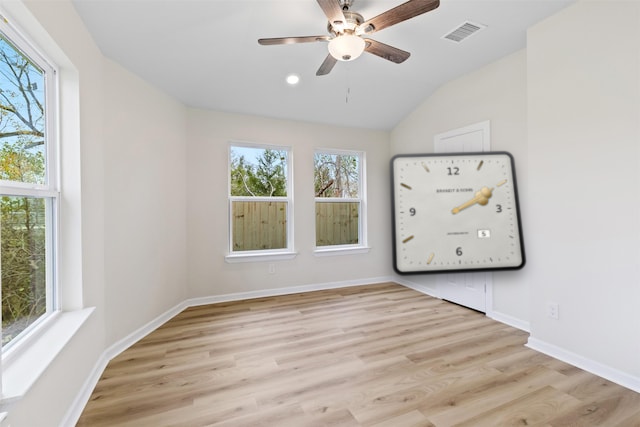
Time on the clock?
2:10
